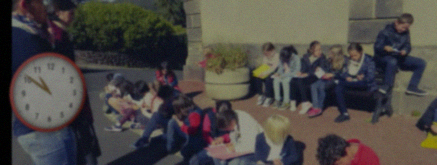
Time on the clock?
10:51
